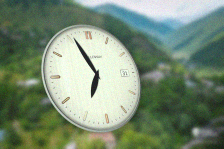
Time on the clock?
6:56
